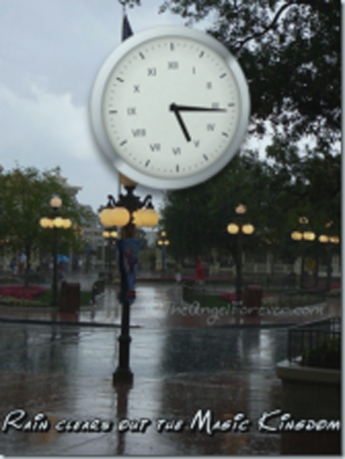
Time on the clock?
5:16
